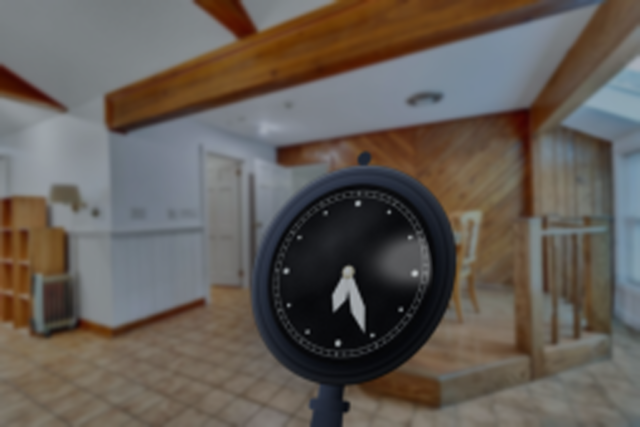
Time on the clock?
6:26
